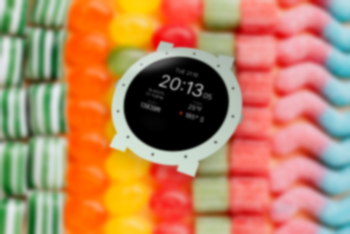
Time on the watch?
20:13
